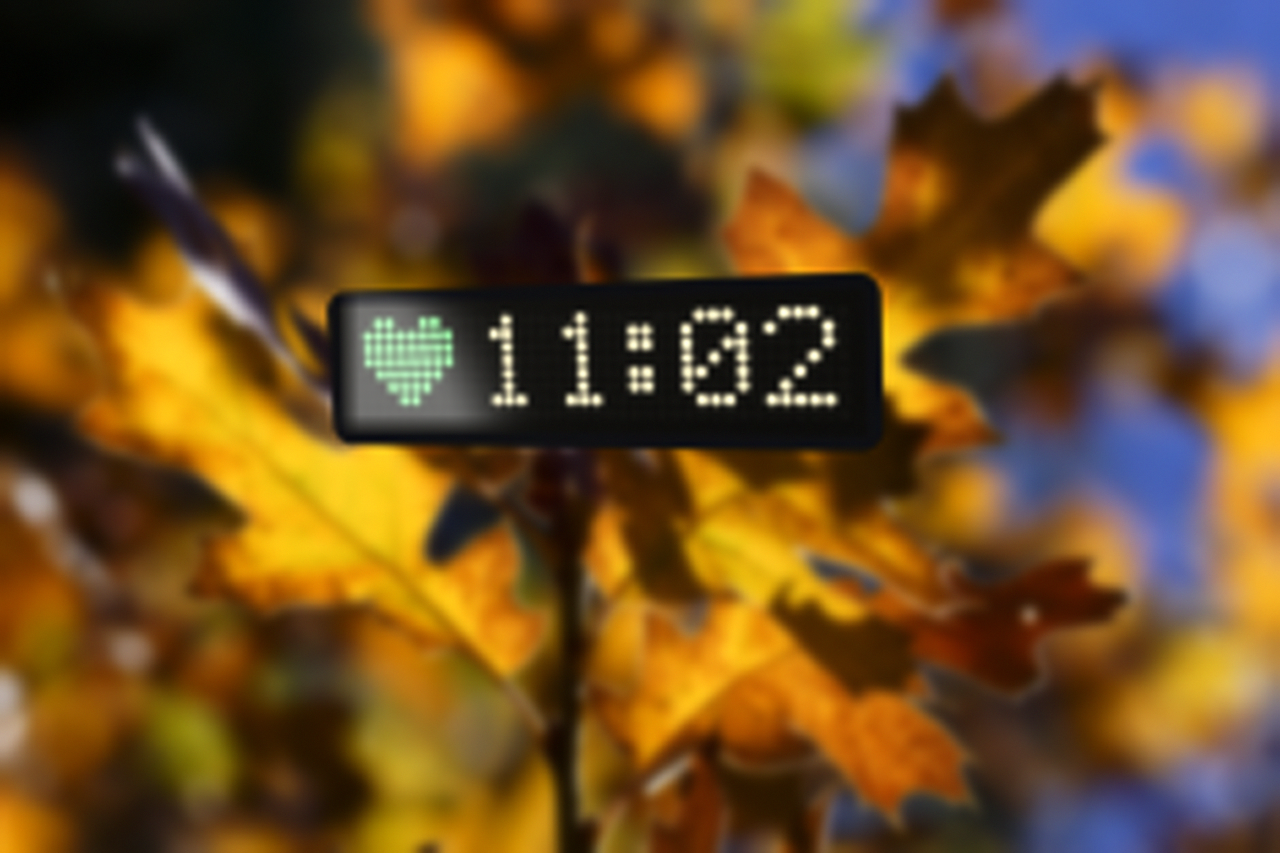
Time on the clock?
11:02
